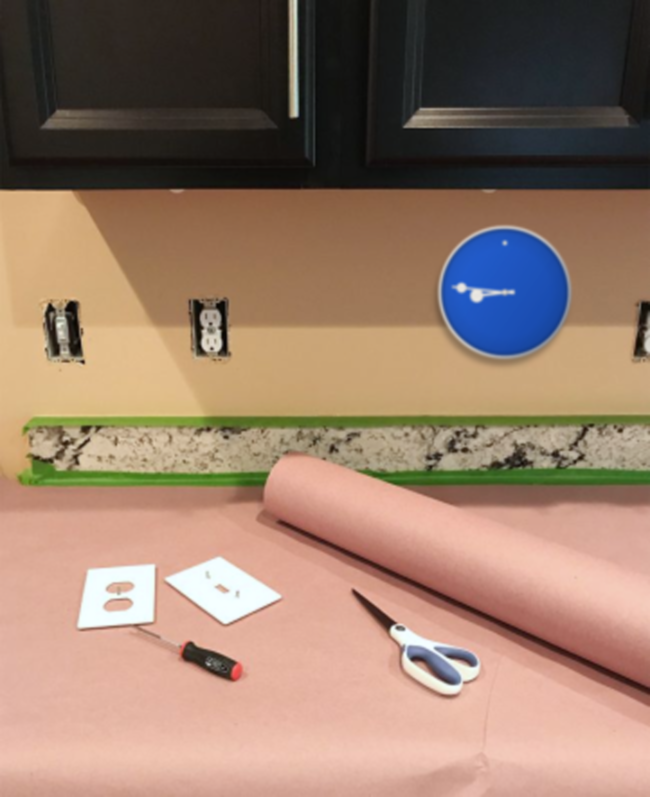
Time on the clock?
8:46
